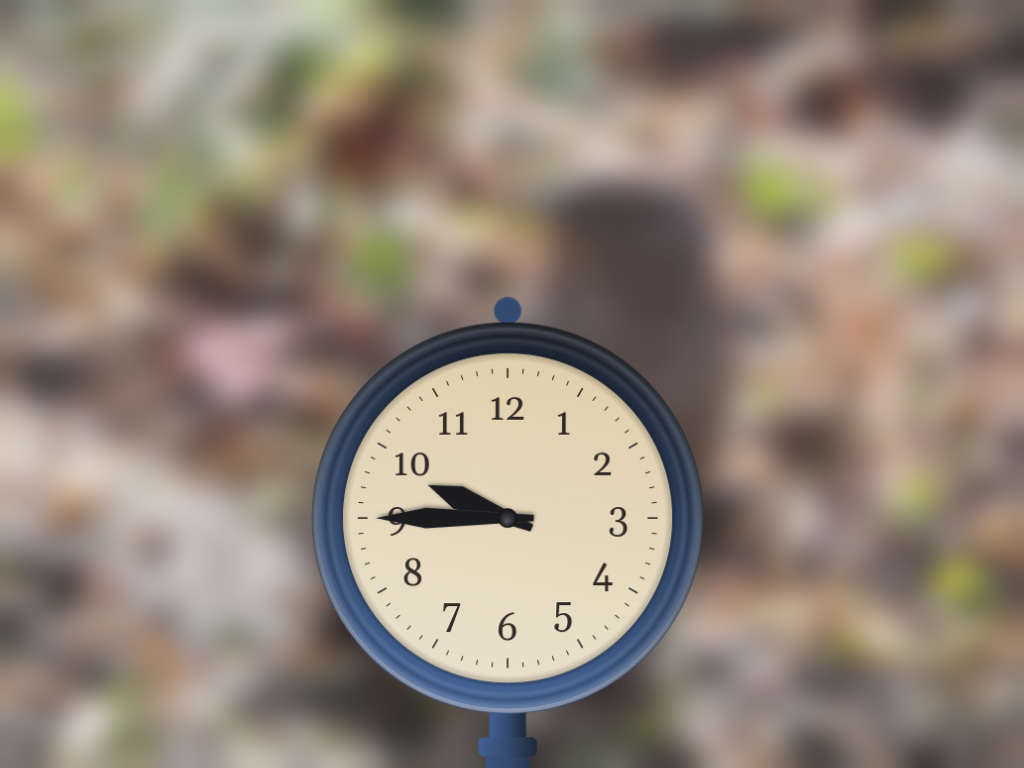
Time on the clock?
9:45
